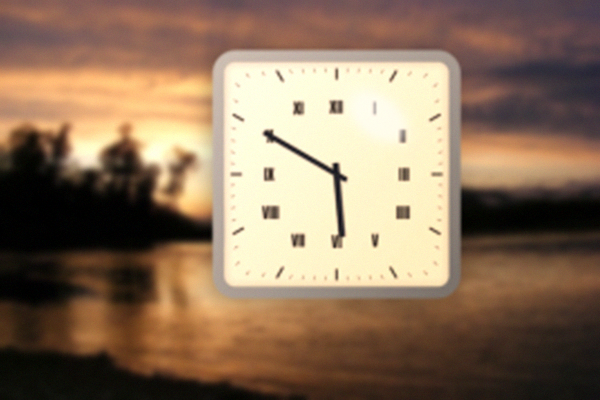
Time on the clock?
5:50
